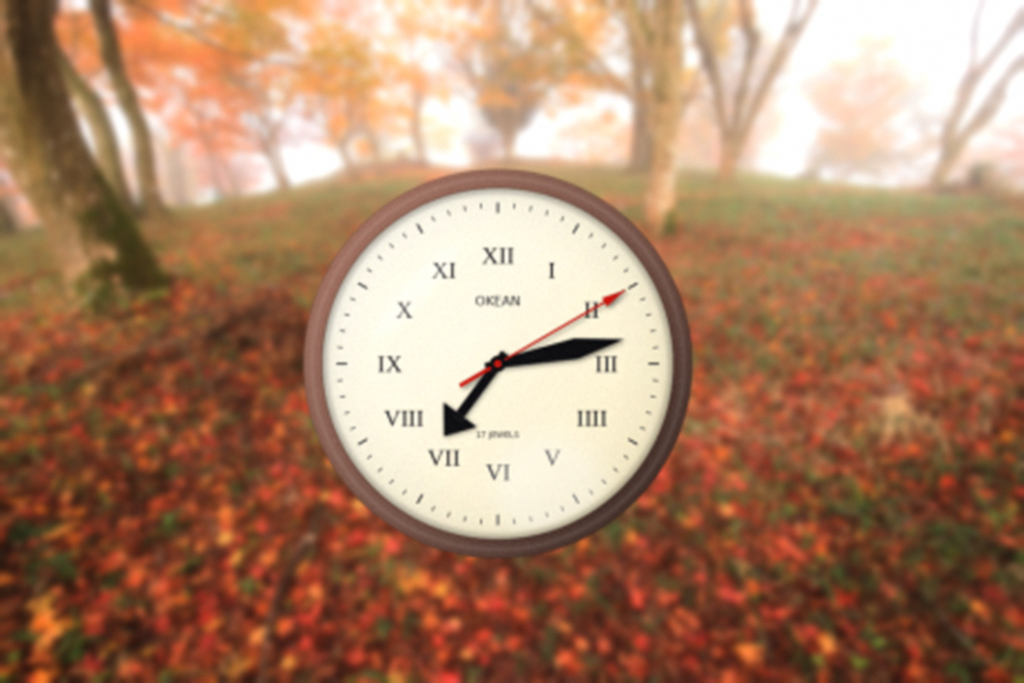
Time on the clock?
7:13:10
